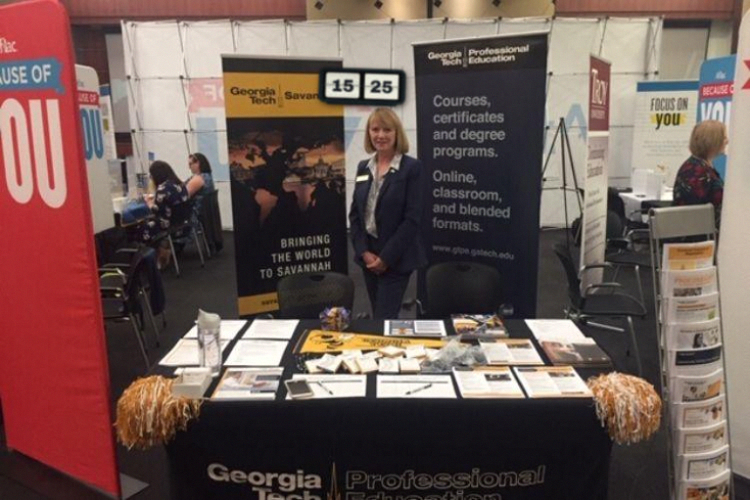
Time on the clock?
15:25
